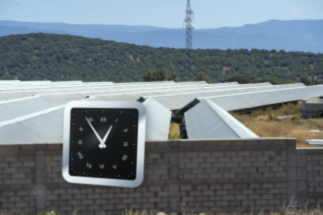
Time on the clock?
12:54
